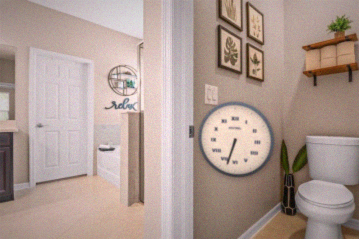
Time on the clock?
6:33
